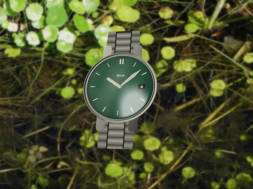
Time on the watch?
10:08
